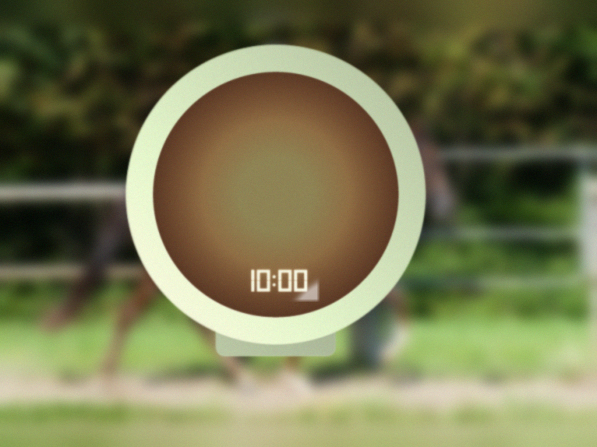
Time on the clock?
10:00
